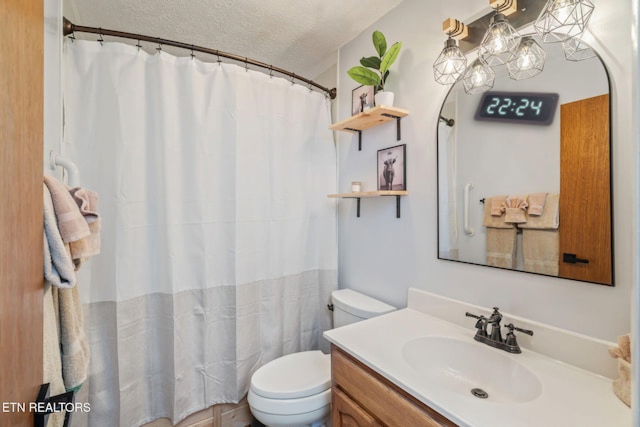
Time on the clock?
22:24
